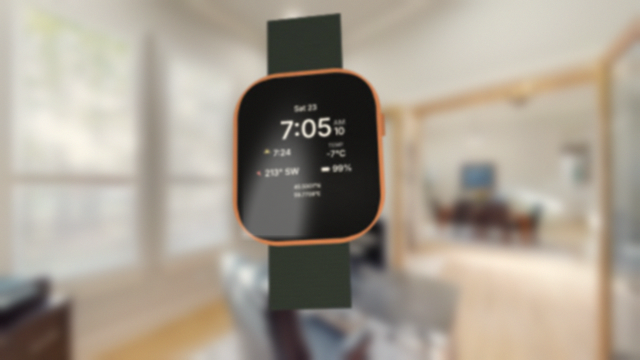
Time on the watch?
7:05
